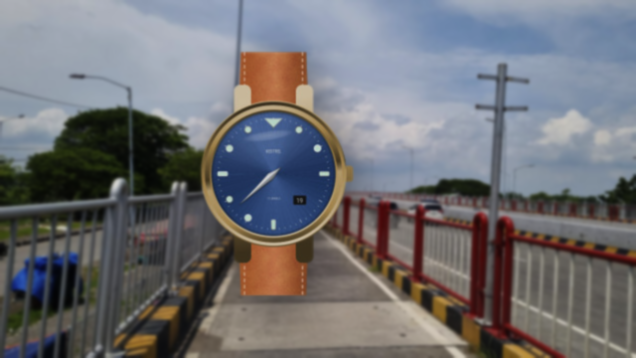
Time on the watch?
7:38
